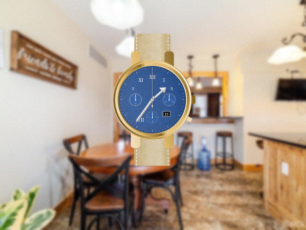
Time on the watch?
1:36
